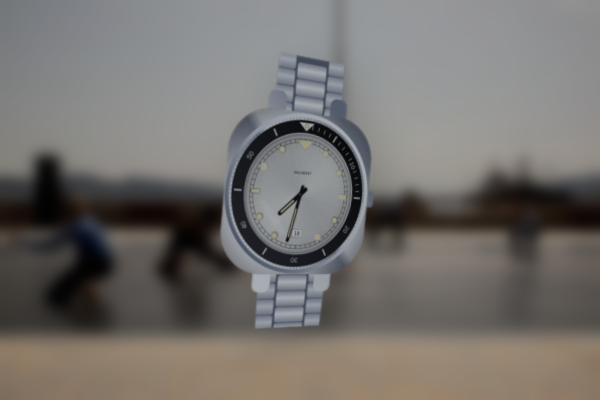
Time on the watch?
7:32
